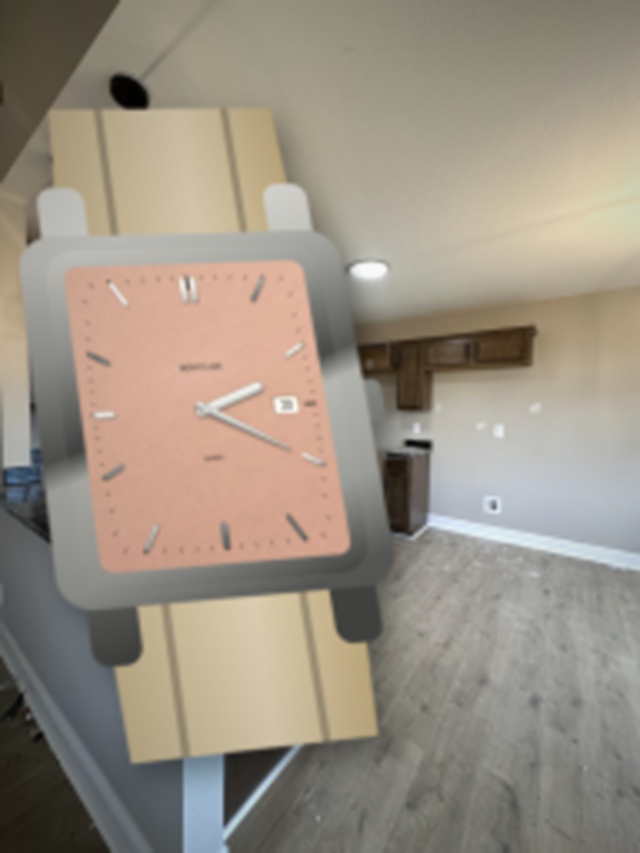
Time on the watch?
2:20
